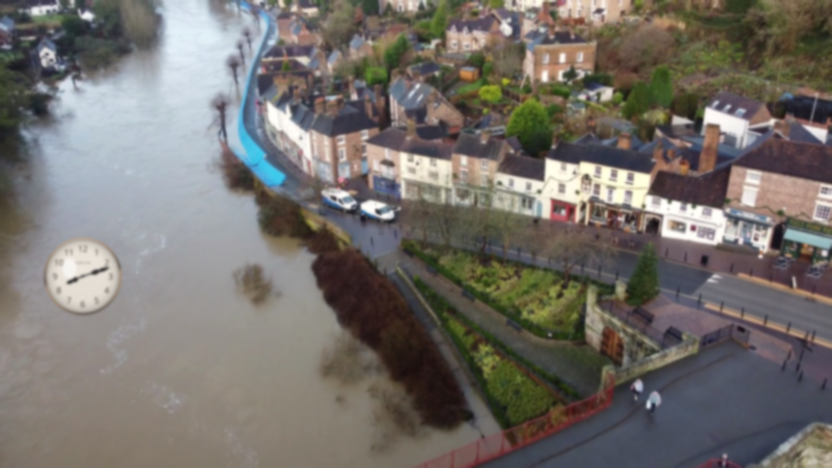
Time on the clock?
8:12
